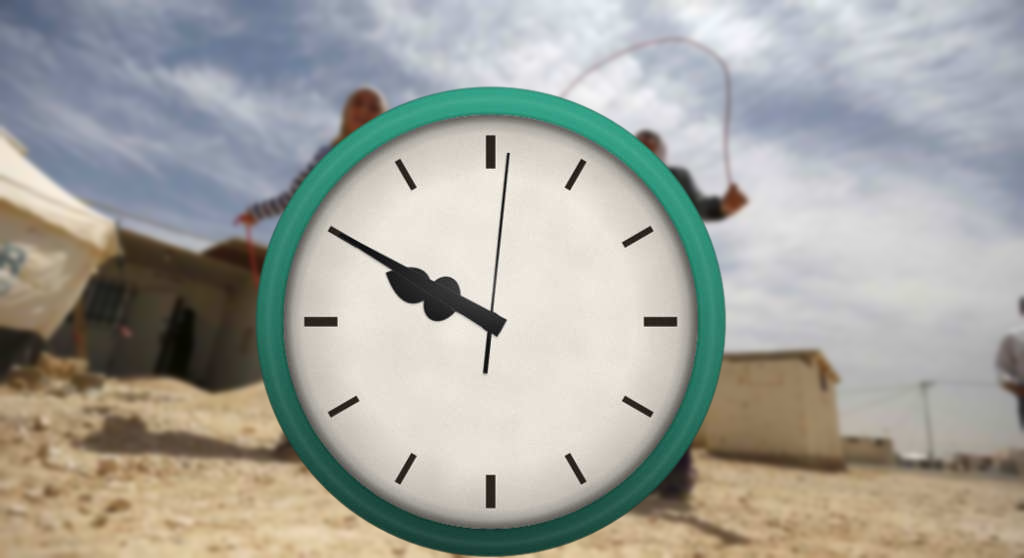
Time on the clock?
9:50:01
